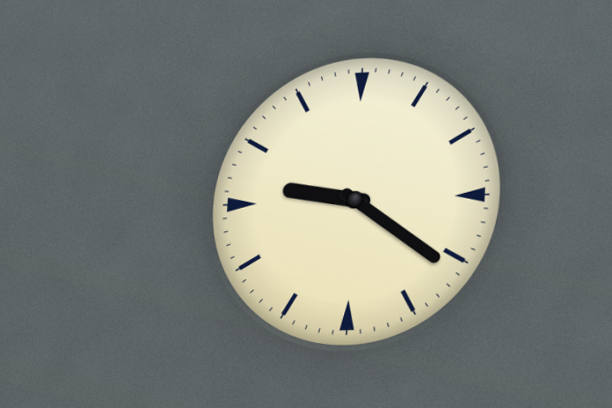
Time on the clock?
9:21
